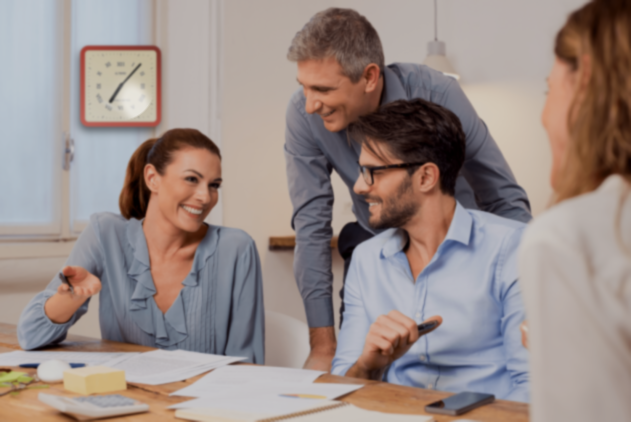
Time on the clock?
7:07
